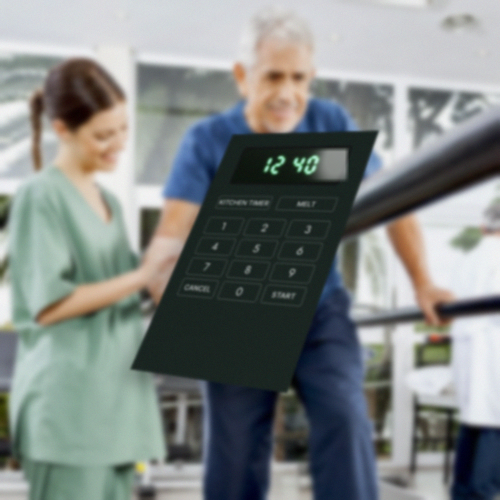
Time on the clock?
12:40
